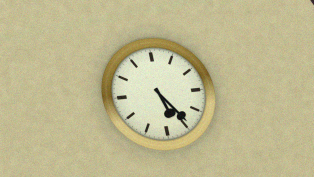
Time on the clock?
5:24
